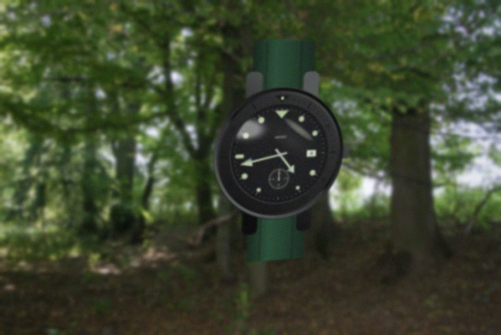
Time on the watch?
4:43
